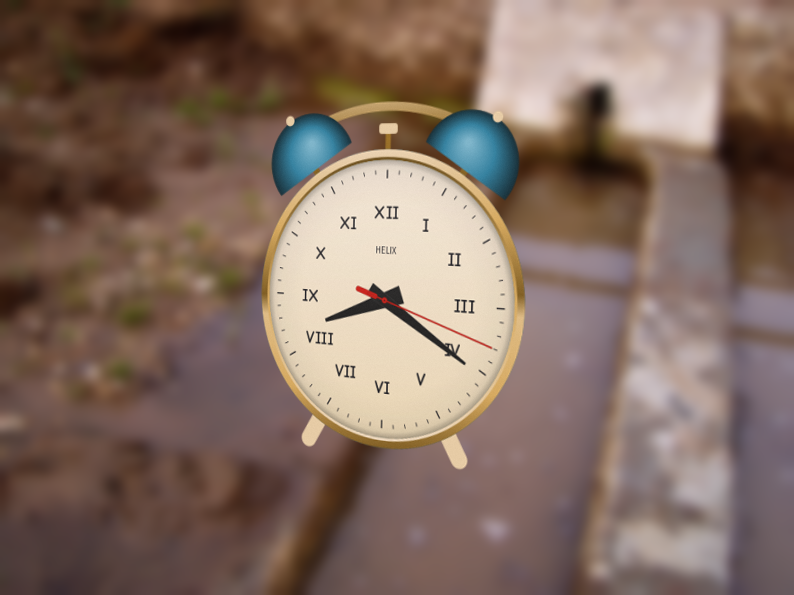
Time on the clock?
8:20:18
